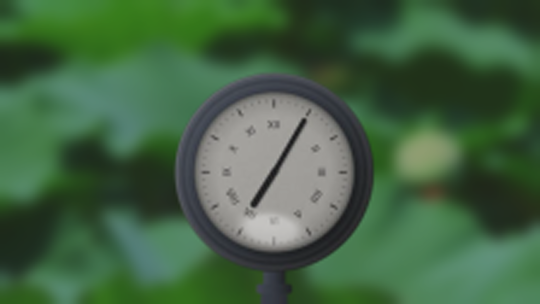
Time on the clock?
7:05
